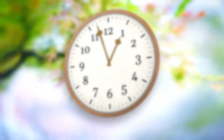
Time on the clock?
12:57
